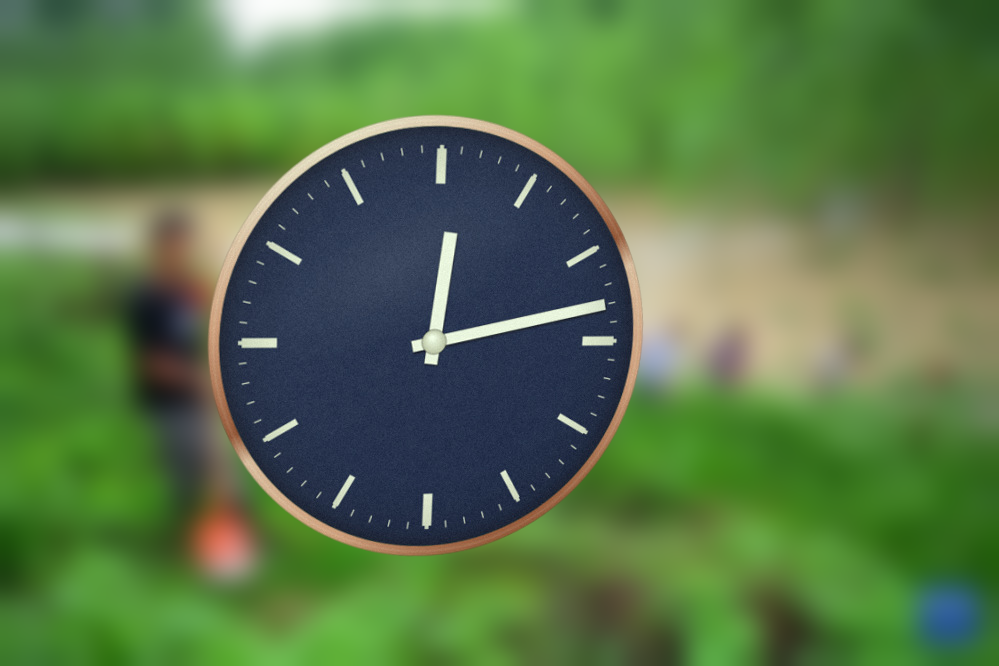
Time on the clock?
12:13
